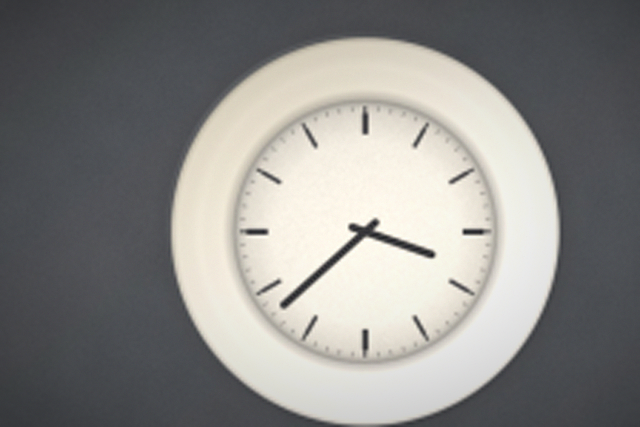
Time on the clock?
3:38
